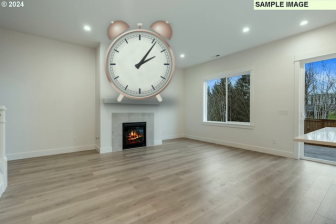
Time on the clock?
2:06
